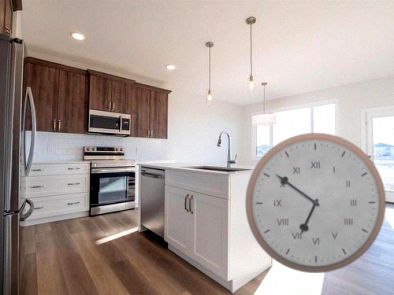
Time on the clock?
6:51
